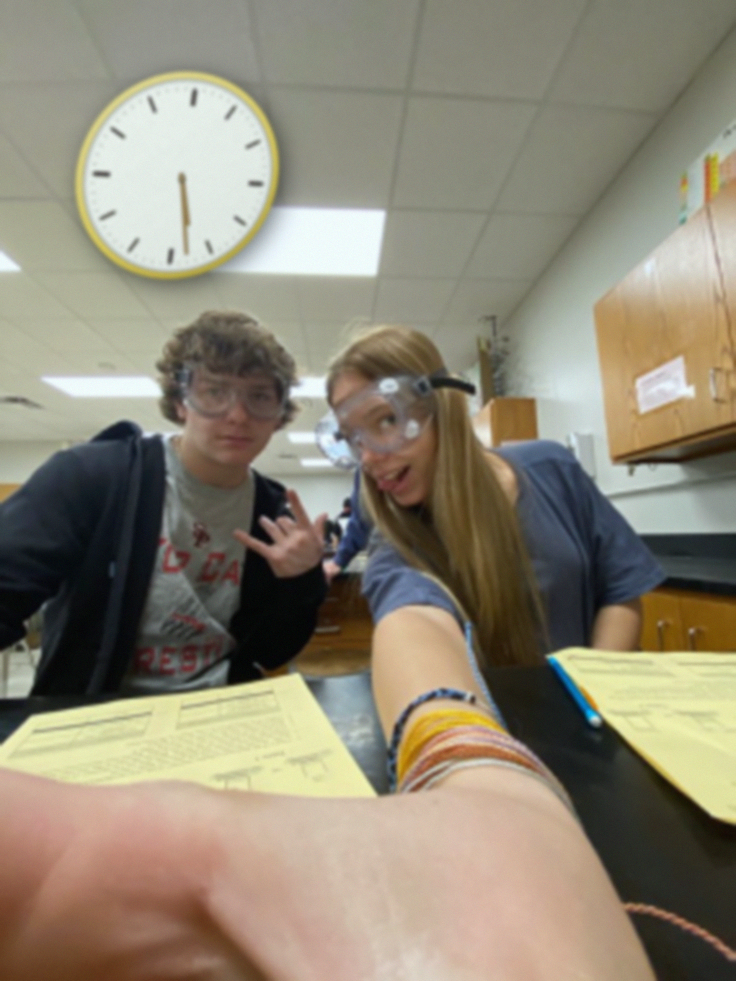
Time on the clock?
5:28
